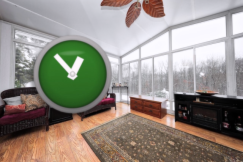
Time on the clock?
12:53
